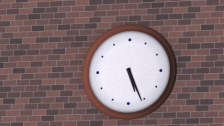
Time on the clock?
5:26
